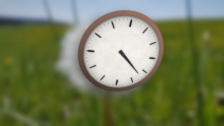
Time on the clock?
4:22
